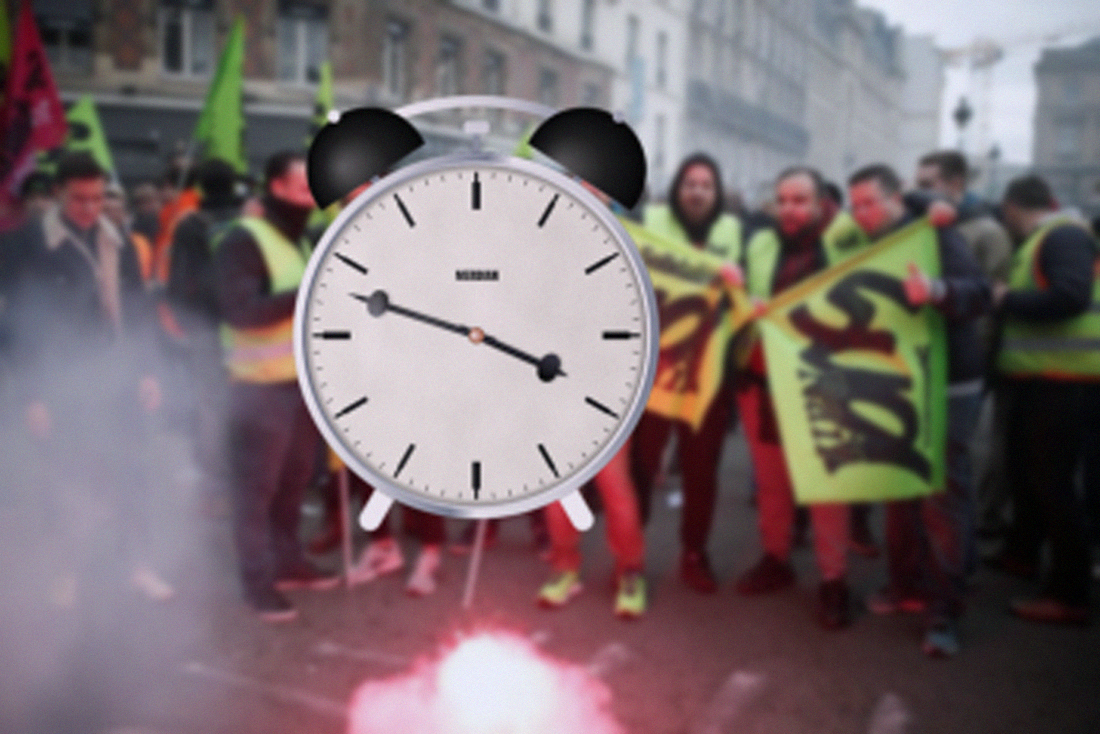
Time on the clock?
3:48
